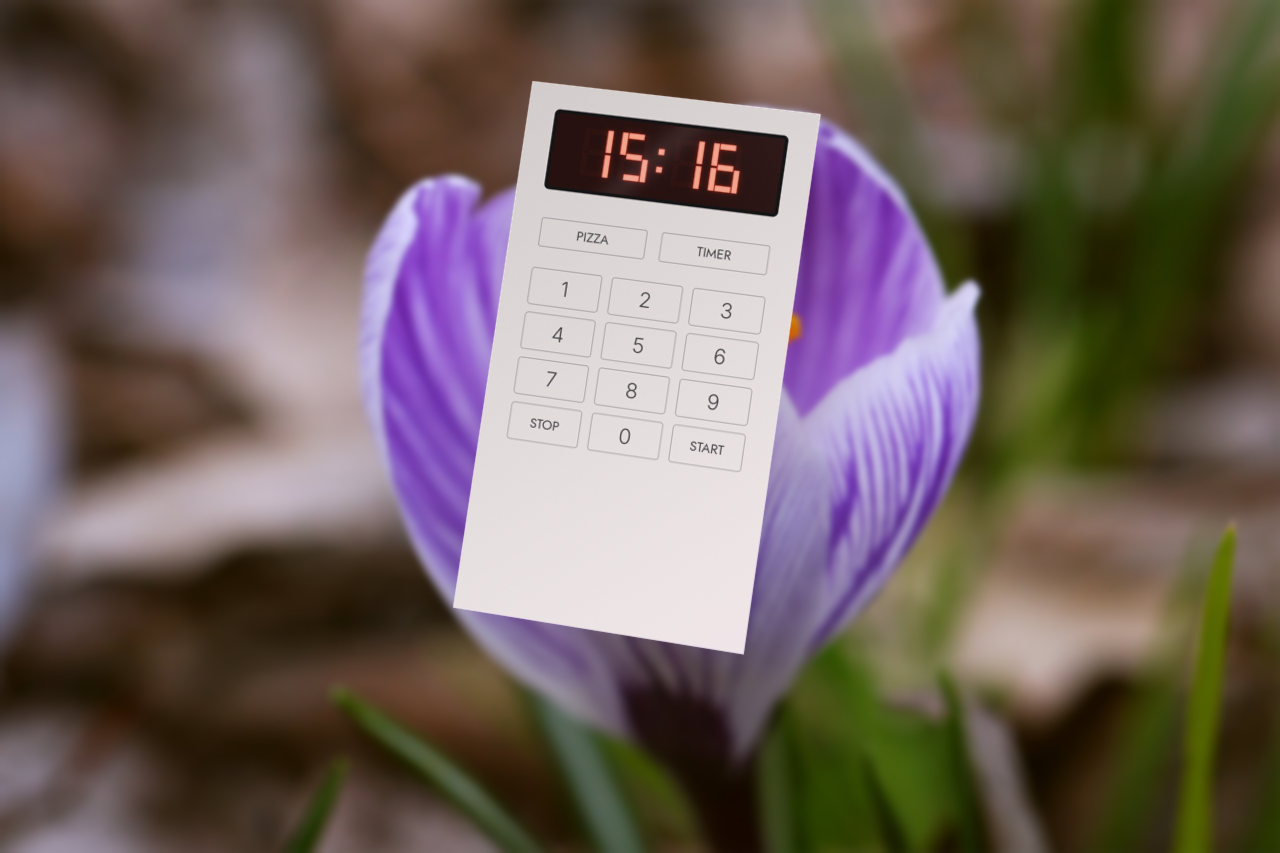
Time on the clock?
15:16
